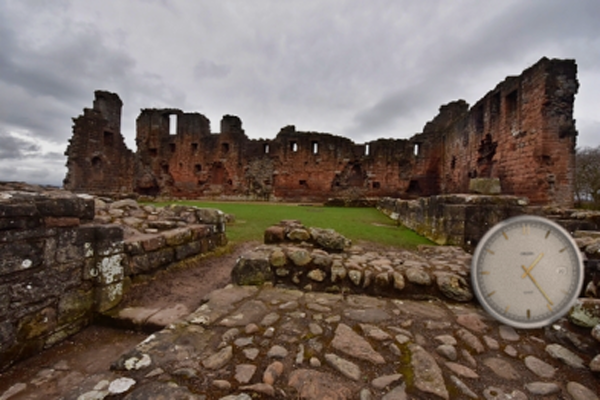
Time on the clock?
1:24
